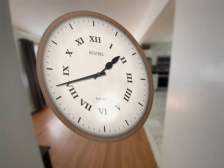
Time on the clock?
1:42
